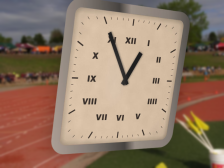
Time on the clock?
12:55
